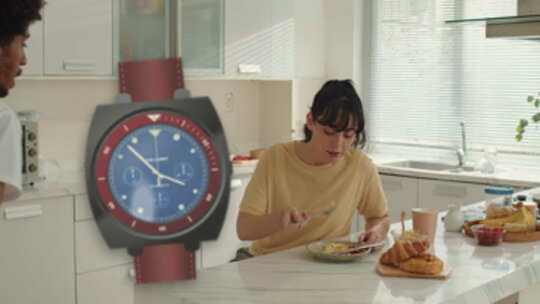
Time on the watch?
3:53
